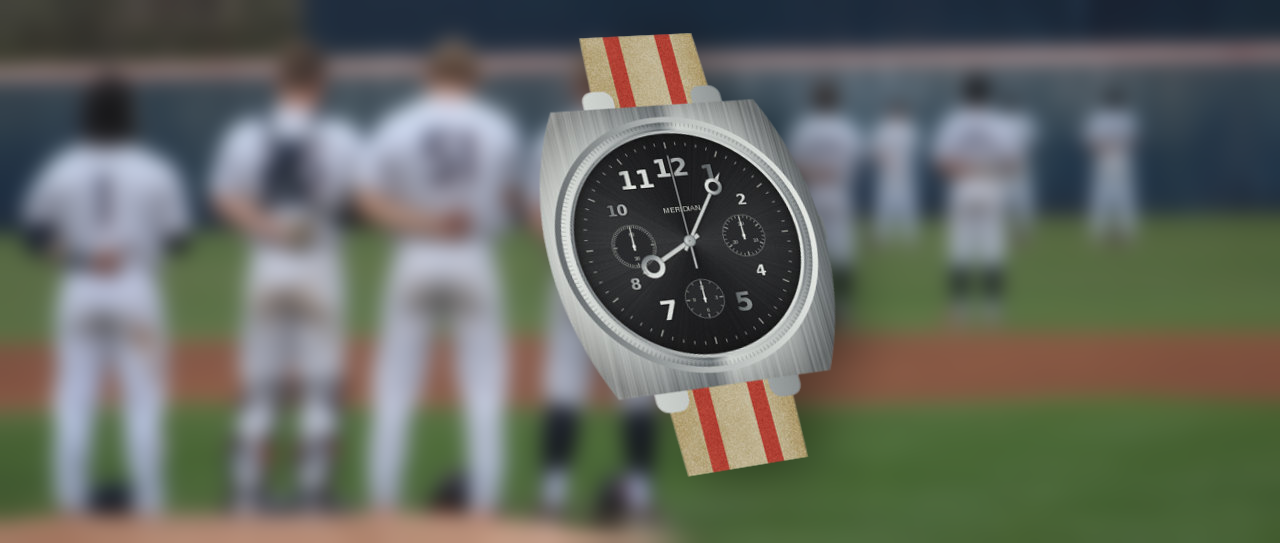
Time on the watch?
8:06
